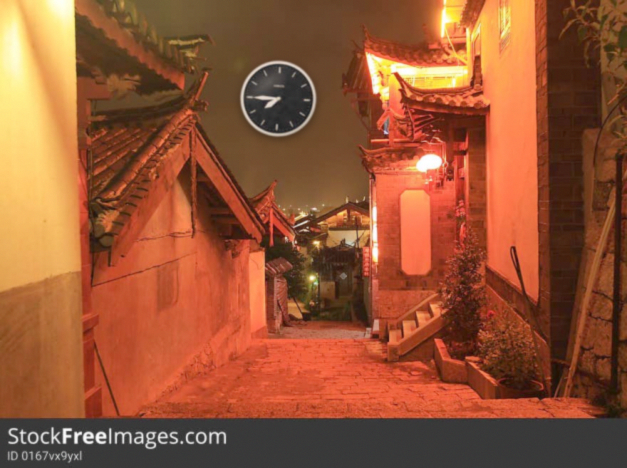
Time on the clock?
7:45
